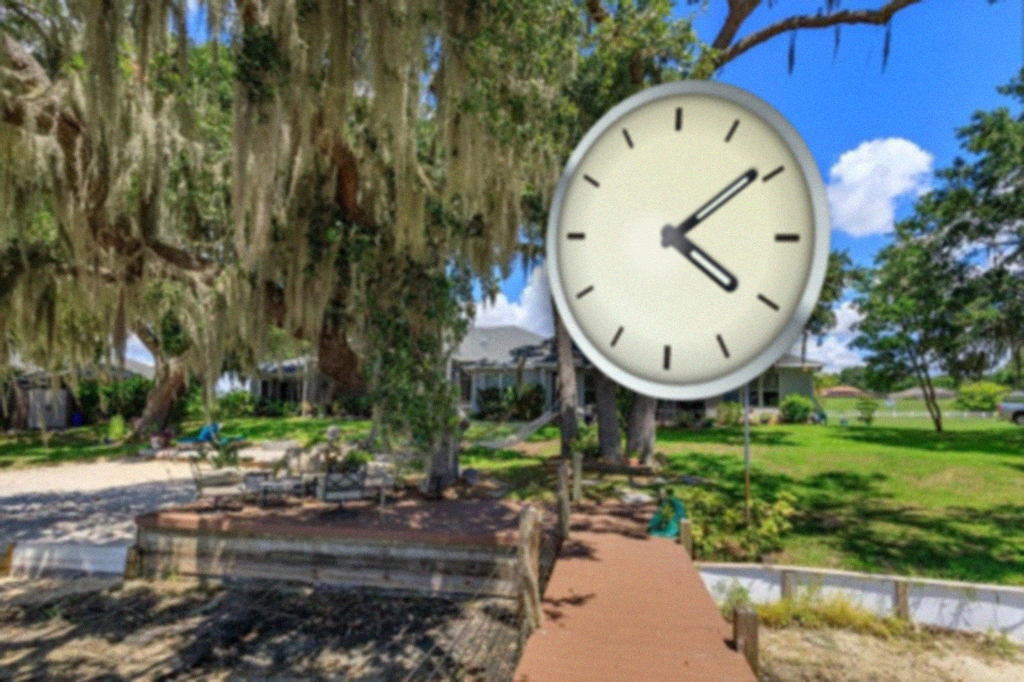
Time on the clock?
4:09
